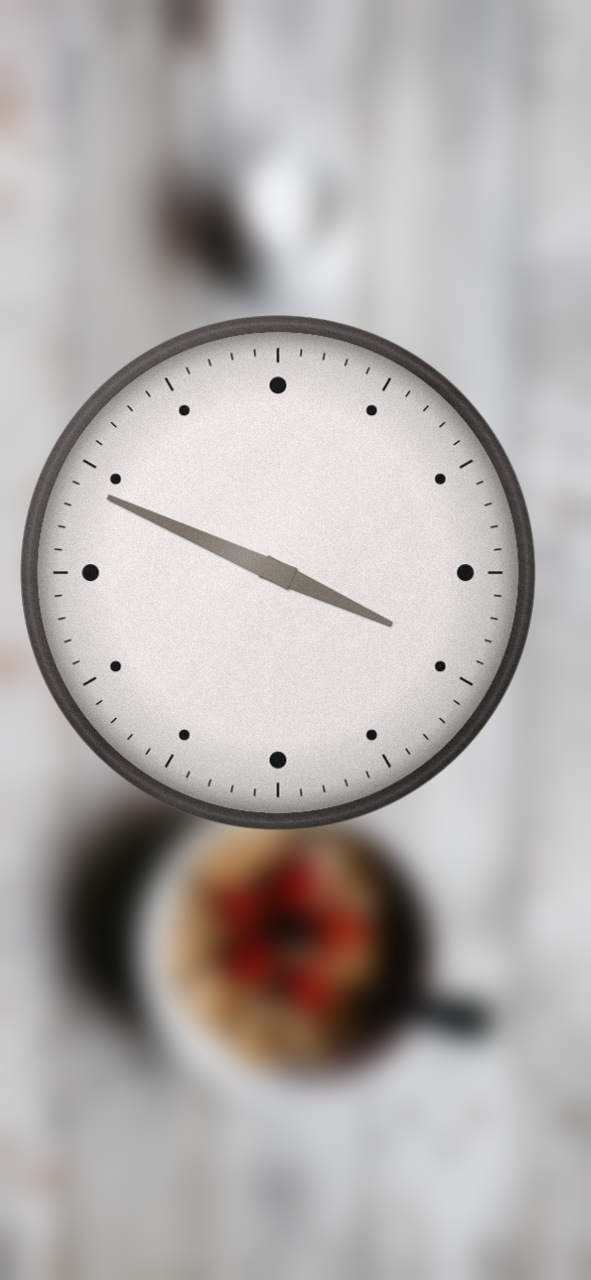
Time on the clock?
3:49
